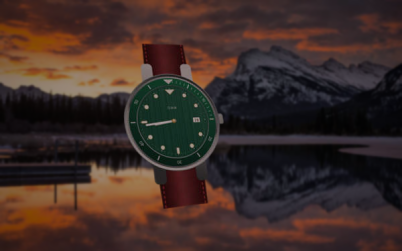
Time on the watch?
8:44
